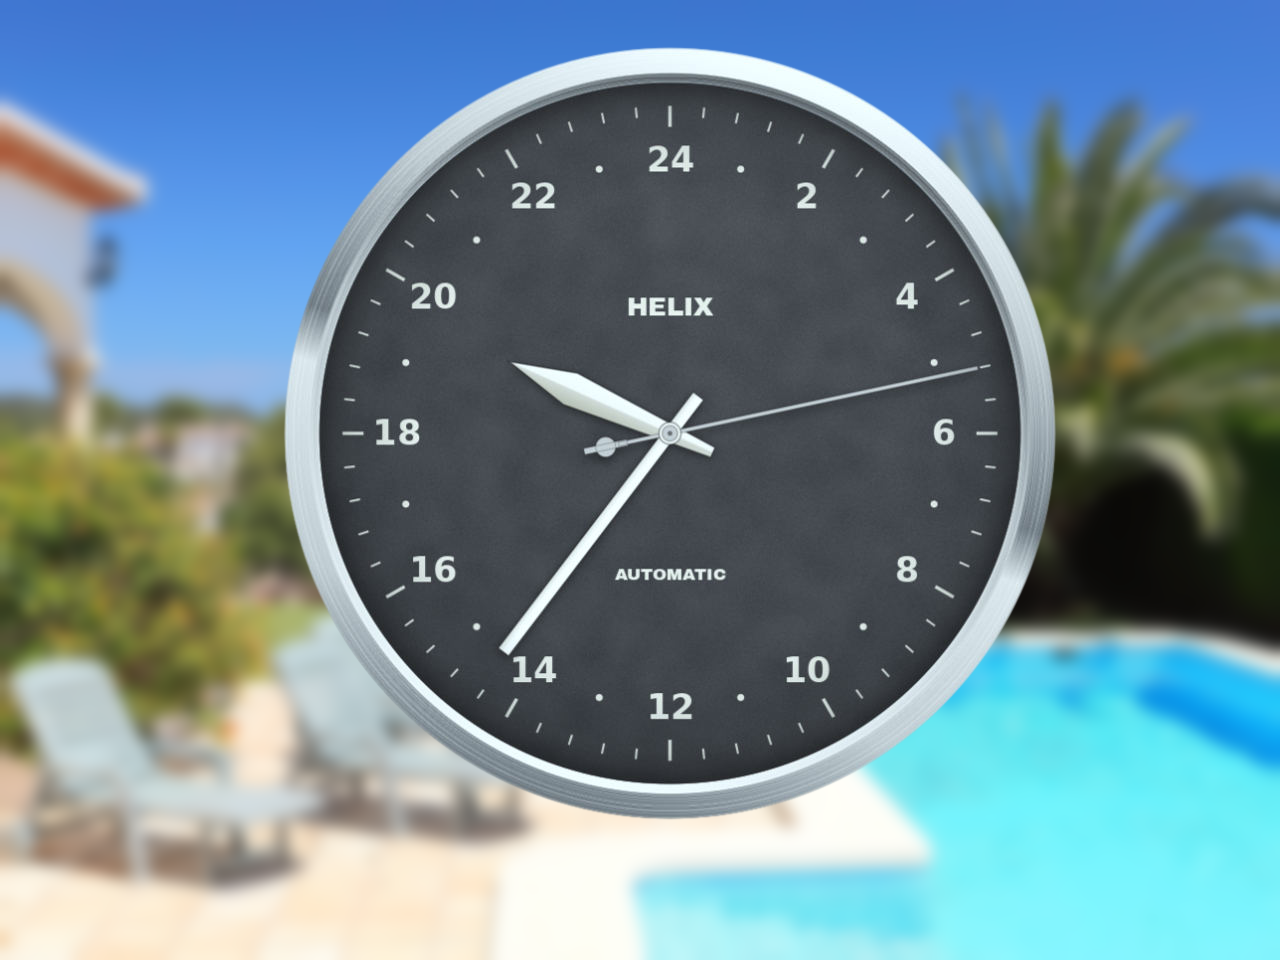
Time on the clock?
19:36:13
